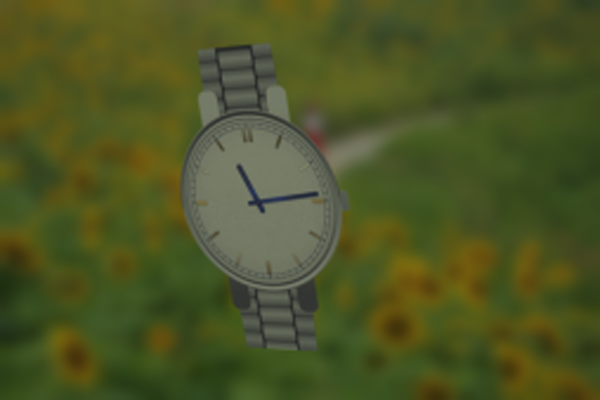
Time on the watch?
11:14
